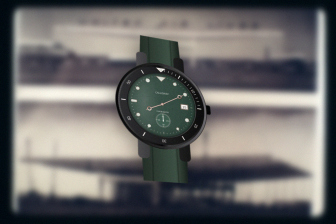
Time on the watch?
8:10
